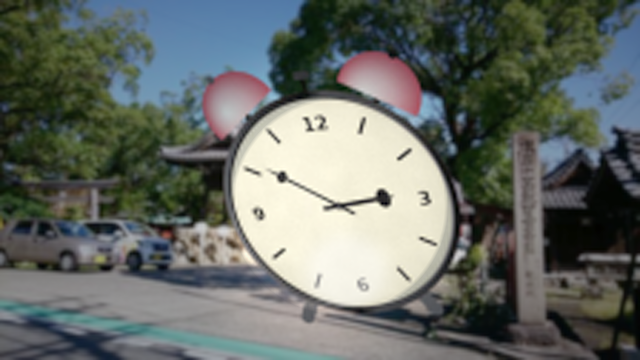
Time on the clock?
2:51
